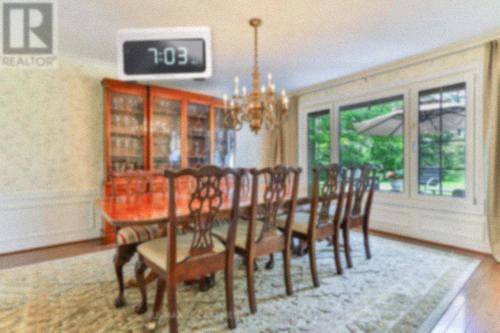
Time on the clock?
7:03
